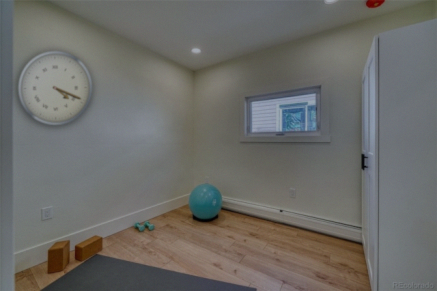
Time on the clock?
4:19
